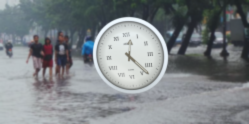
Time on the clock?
12:23
